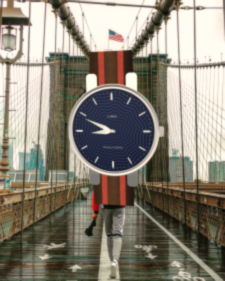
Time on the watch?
8:49
